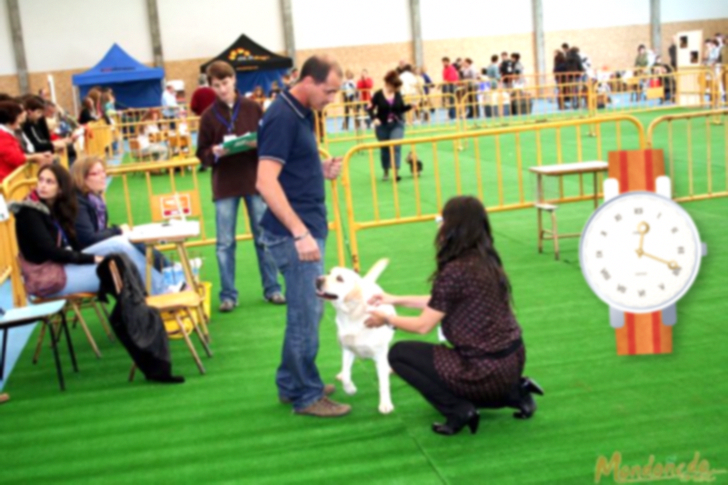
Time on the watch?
12:19
